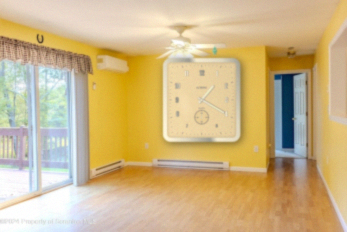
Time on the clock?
1:20
